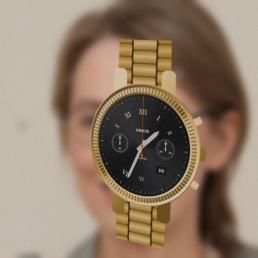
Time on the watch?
1:34
